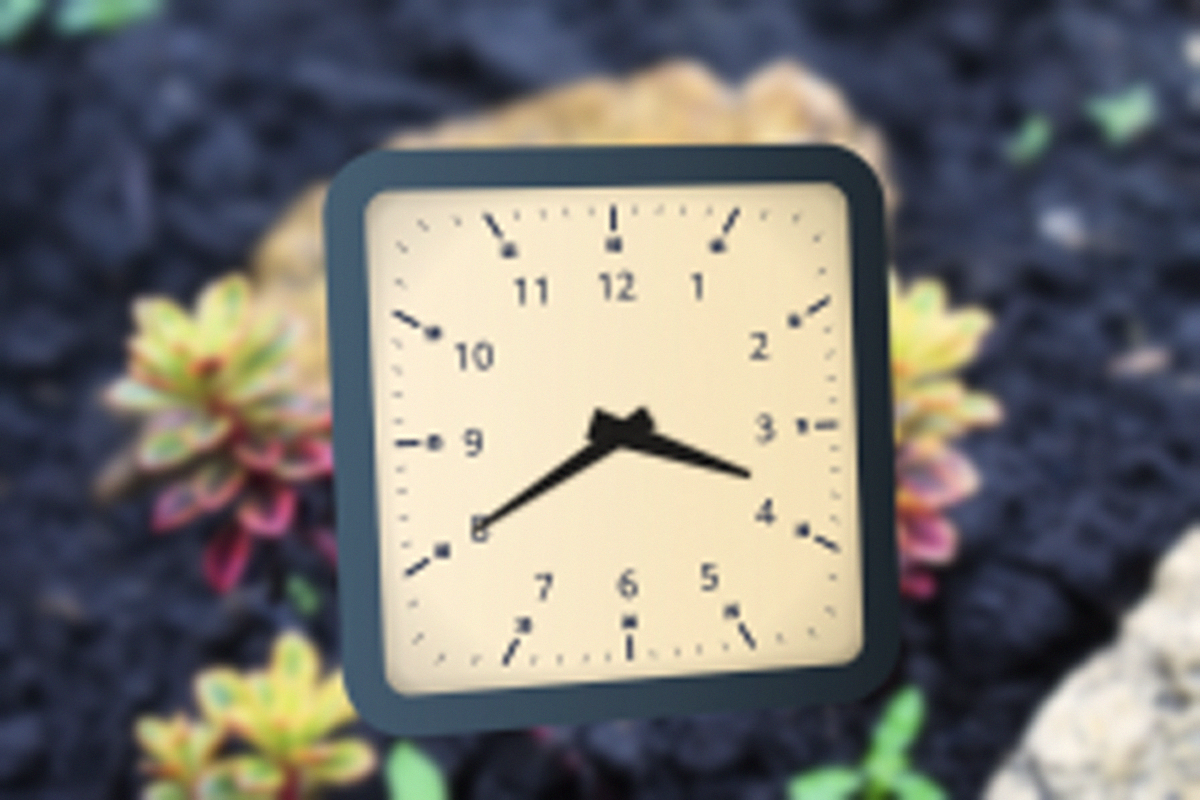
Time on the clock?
3:40
